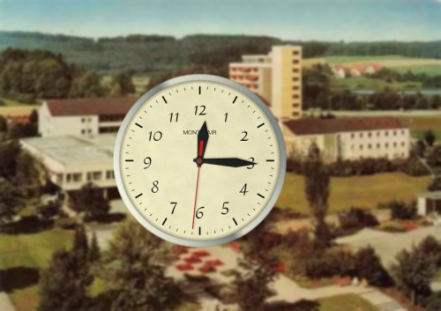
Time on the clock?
12:15:31
